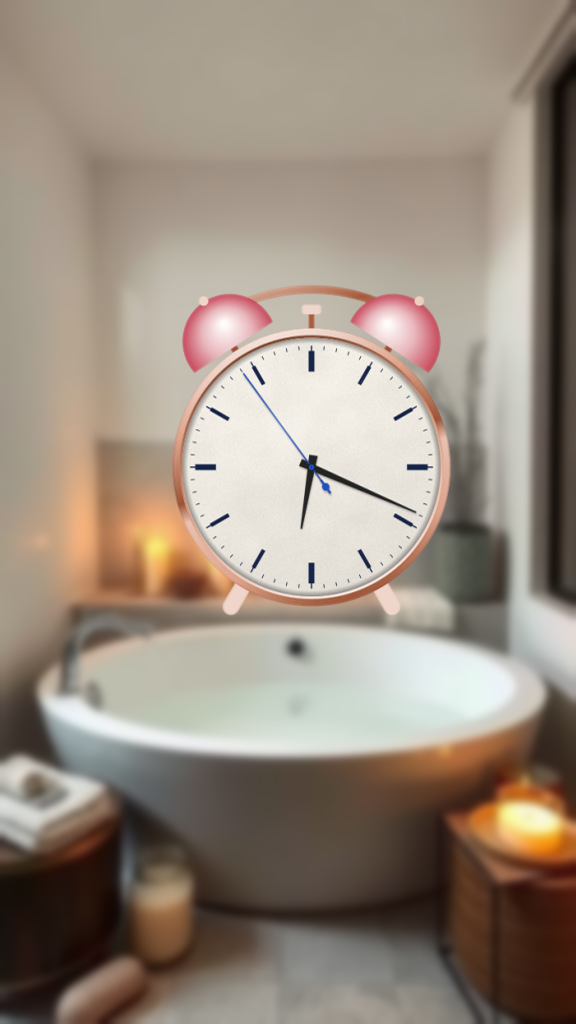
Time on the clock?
6:18:54
